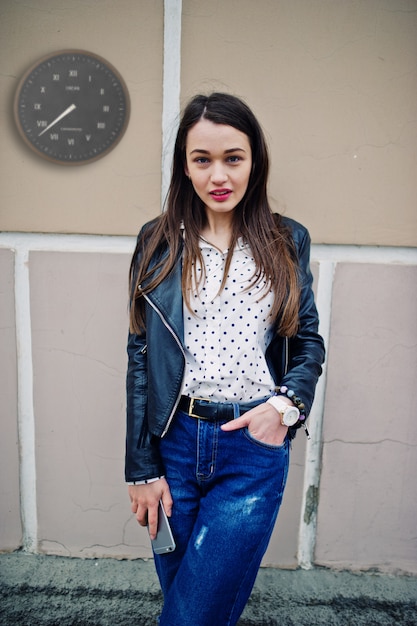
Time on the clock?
7:38
